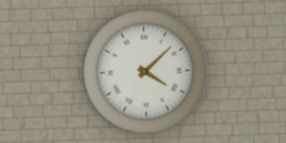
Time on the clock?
4:08
